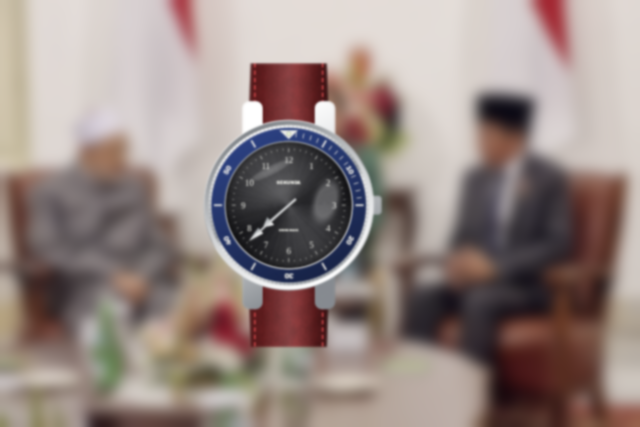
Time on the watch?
7:38
